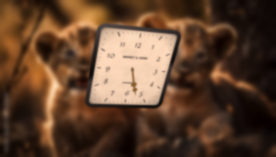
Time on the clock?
5:27
